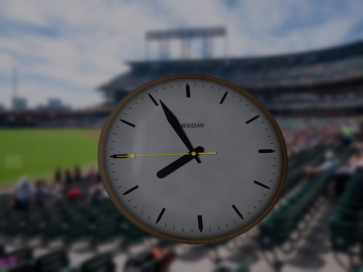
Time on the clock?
7:55:45
